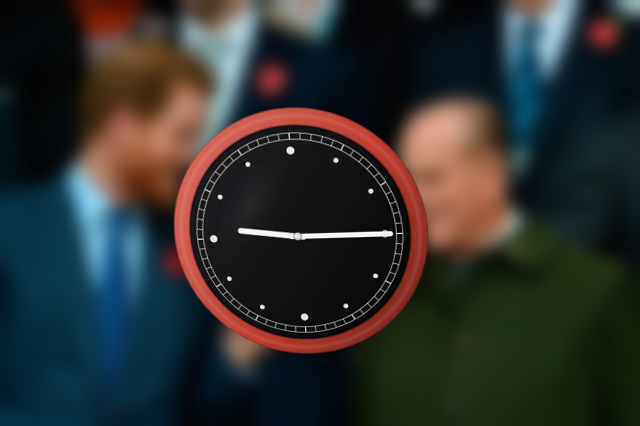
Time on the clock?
9:15
